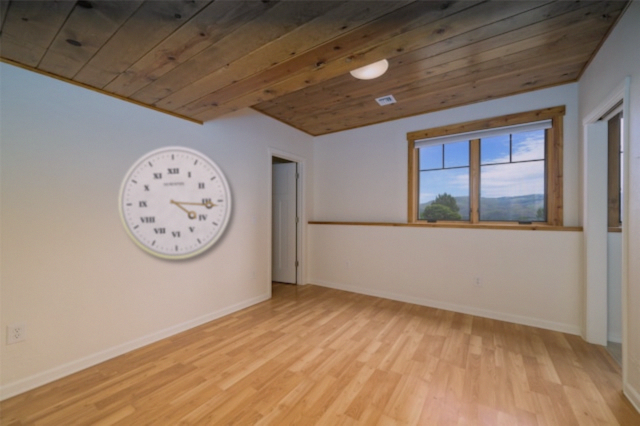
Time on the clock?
4:16
